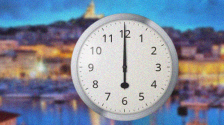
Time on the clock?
6:00
